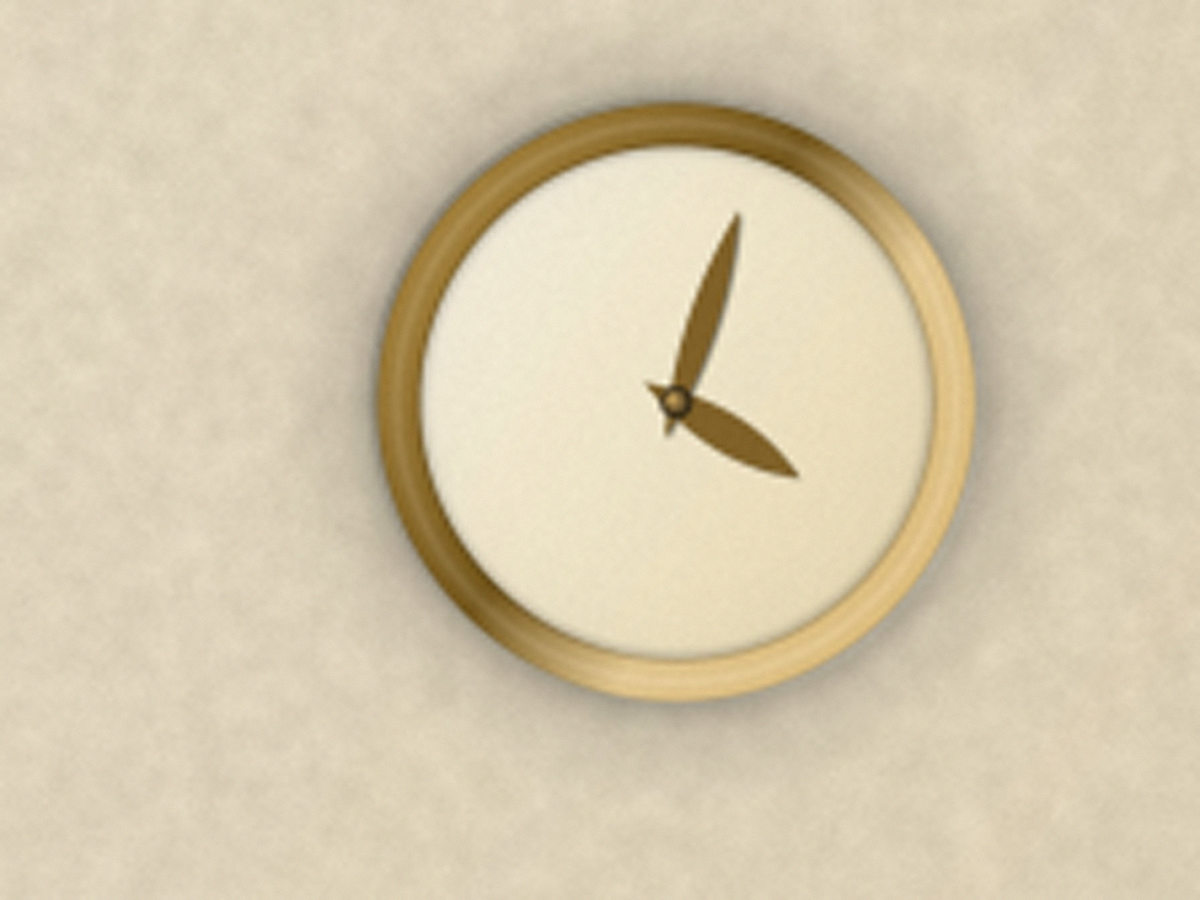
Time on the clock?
4:03
